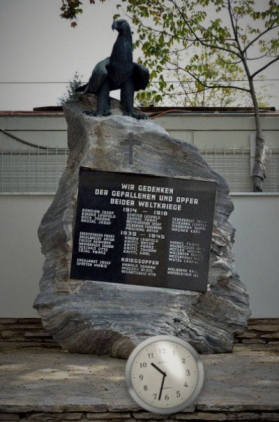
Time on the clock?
10:33
